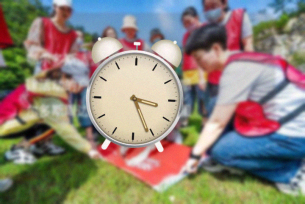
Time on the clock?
3:26
